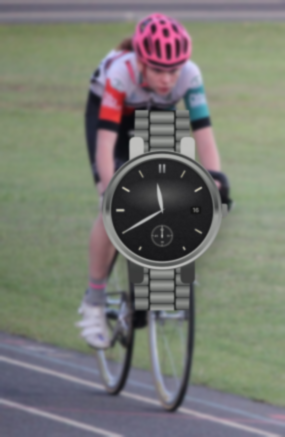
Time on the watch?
11:40
